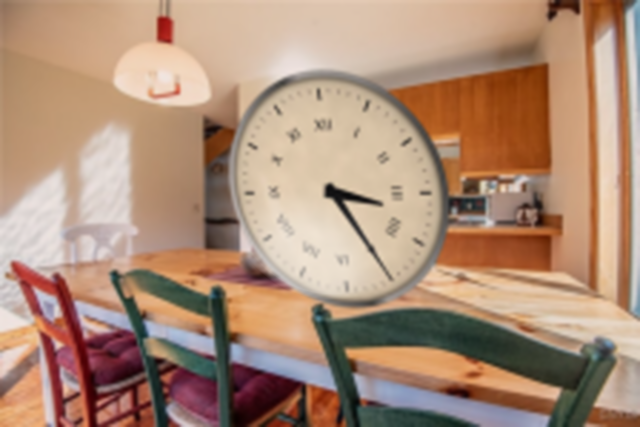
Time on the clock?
3:25
